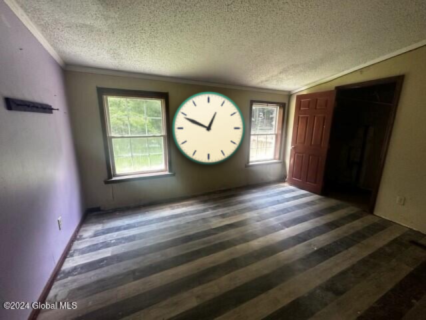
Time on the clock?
12:49
